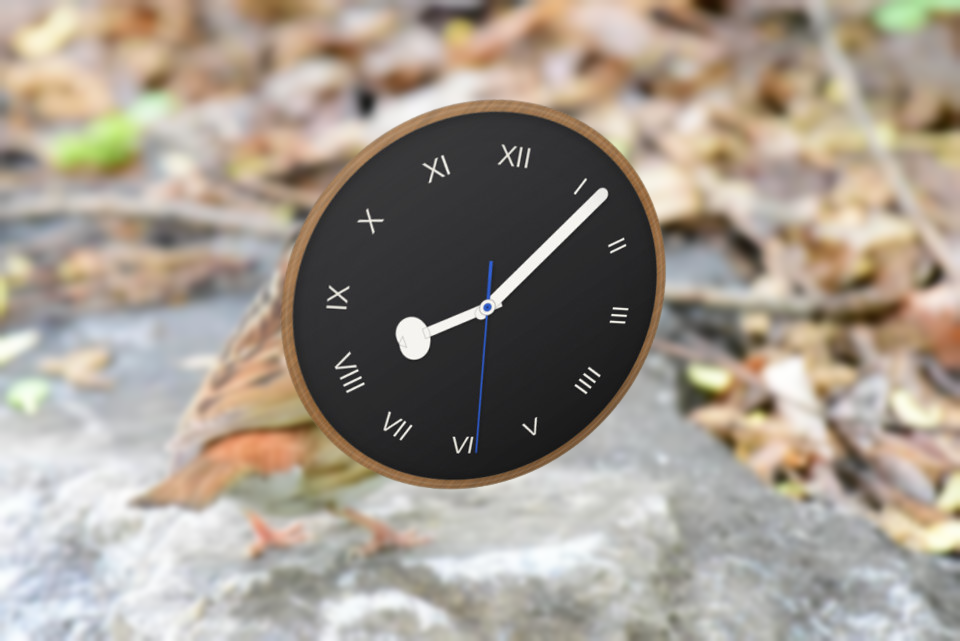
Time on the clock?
8:06:29
